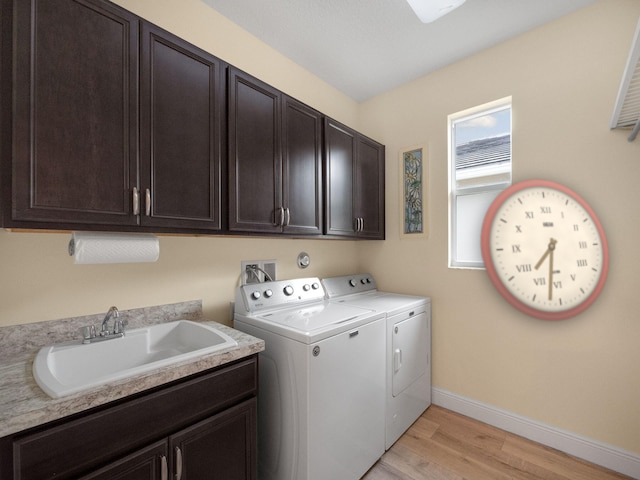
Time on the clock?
7:32
